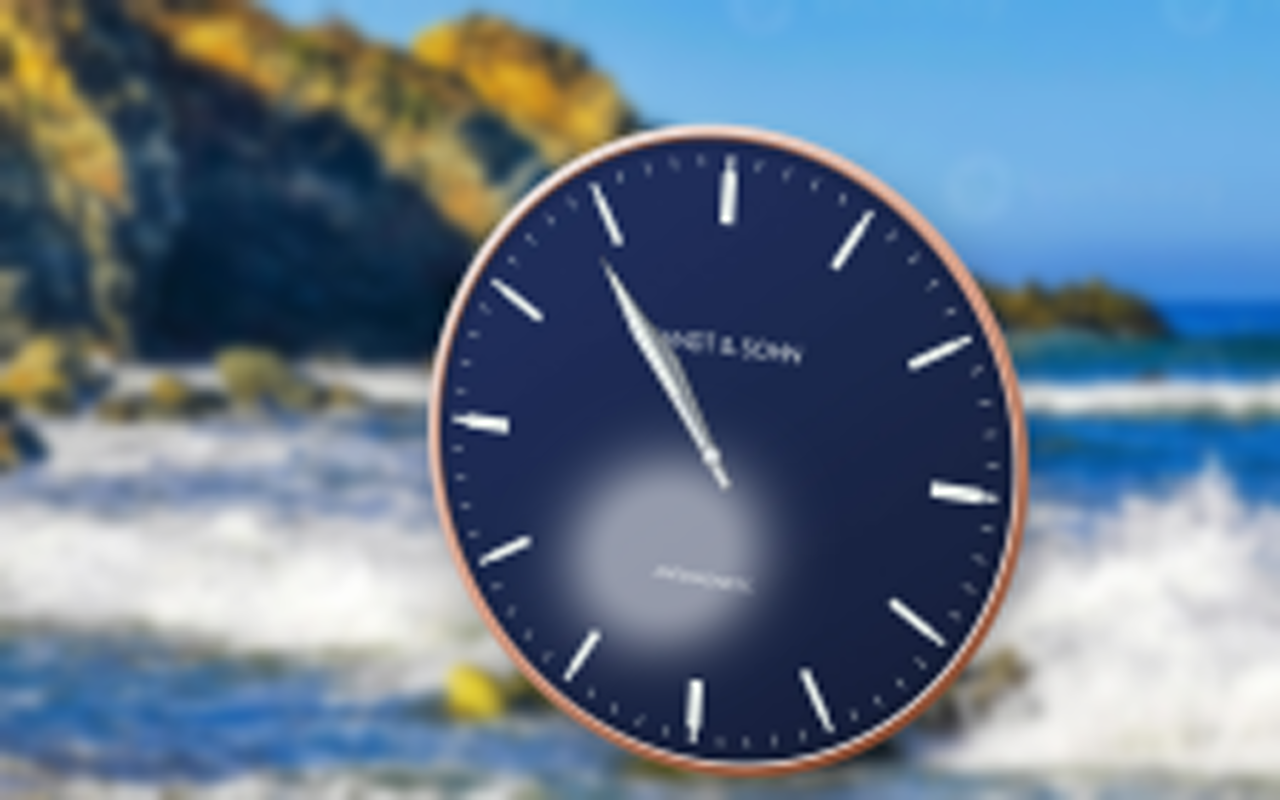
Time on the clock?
10:54
